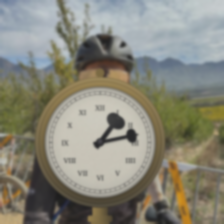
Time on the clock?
1:13
